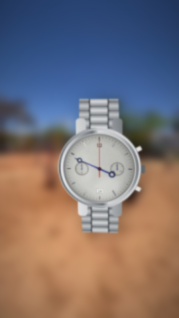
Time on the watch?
3:49
